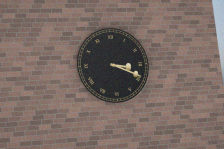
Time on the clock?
3:19
